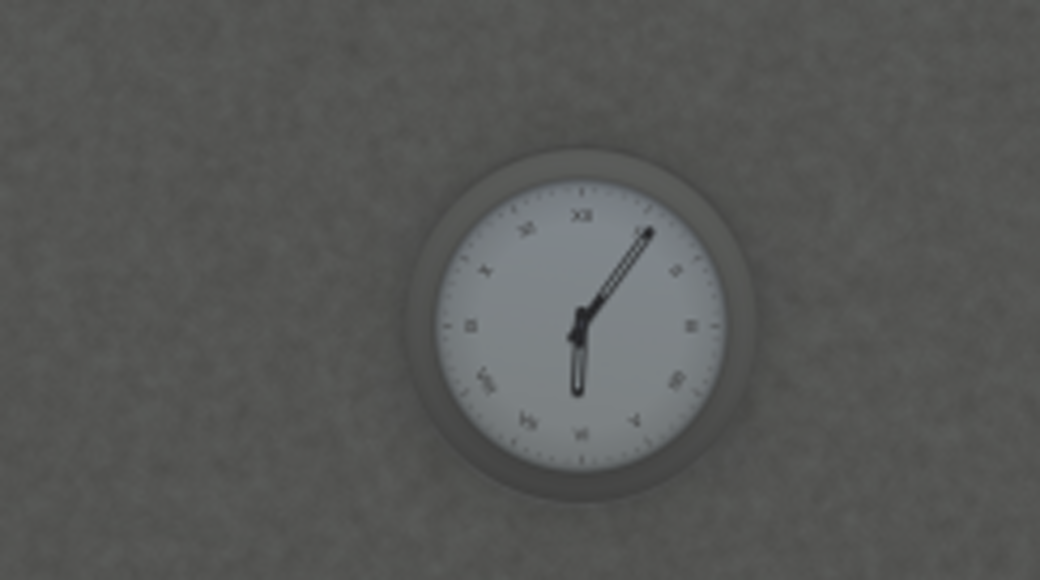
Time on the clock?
6:06
